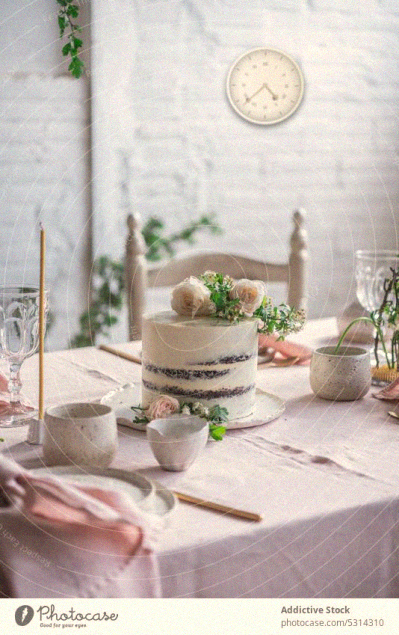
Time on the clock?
4:38
